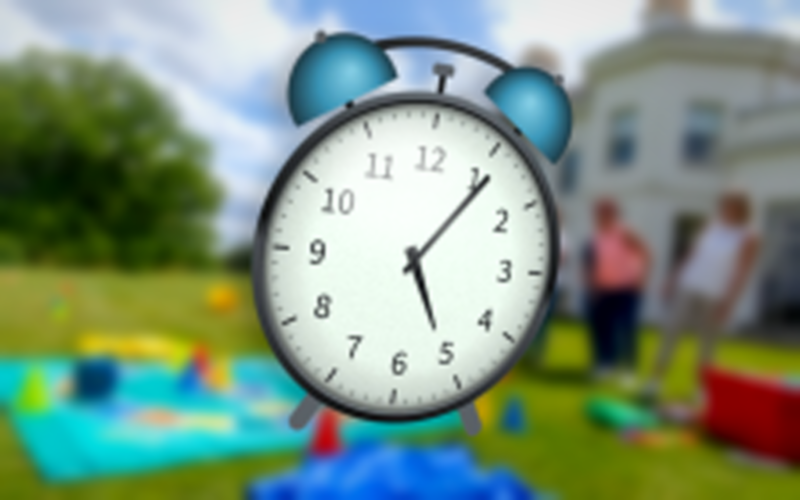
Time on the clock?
5:06
